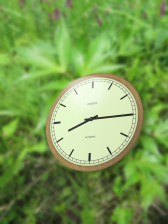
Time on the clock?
8:15
